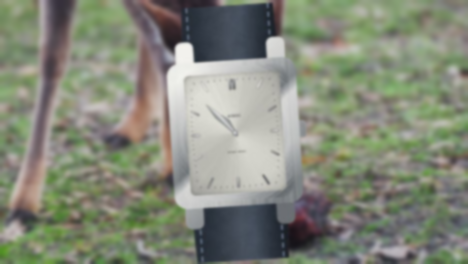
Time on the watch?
10:53
